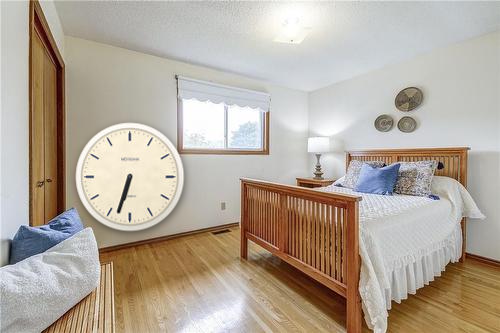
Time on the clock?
6:33
